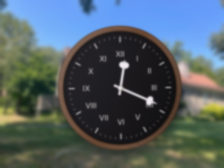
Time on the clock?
12:19
